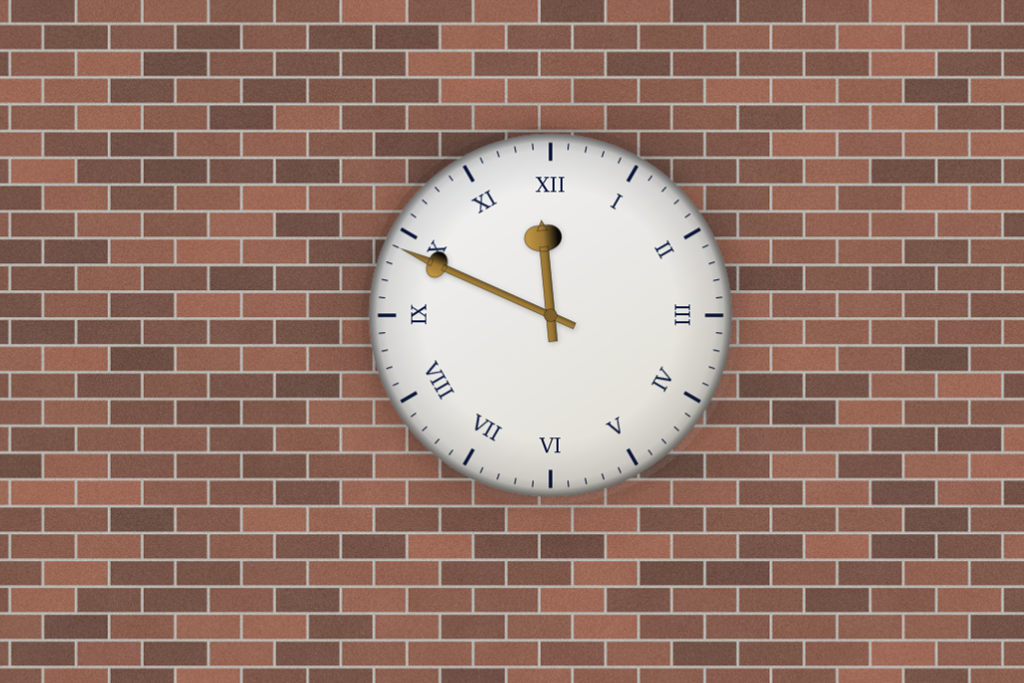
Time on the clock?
11:49
